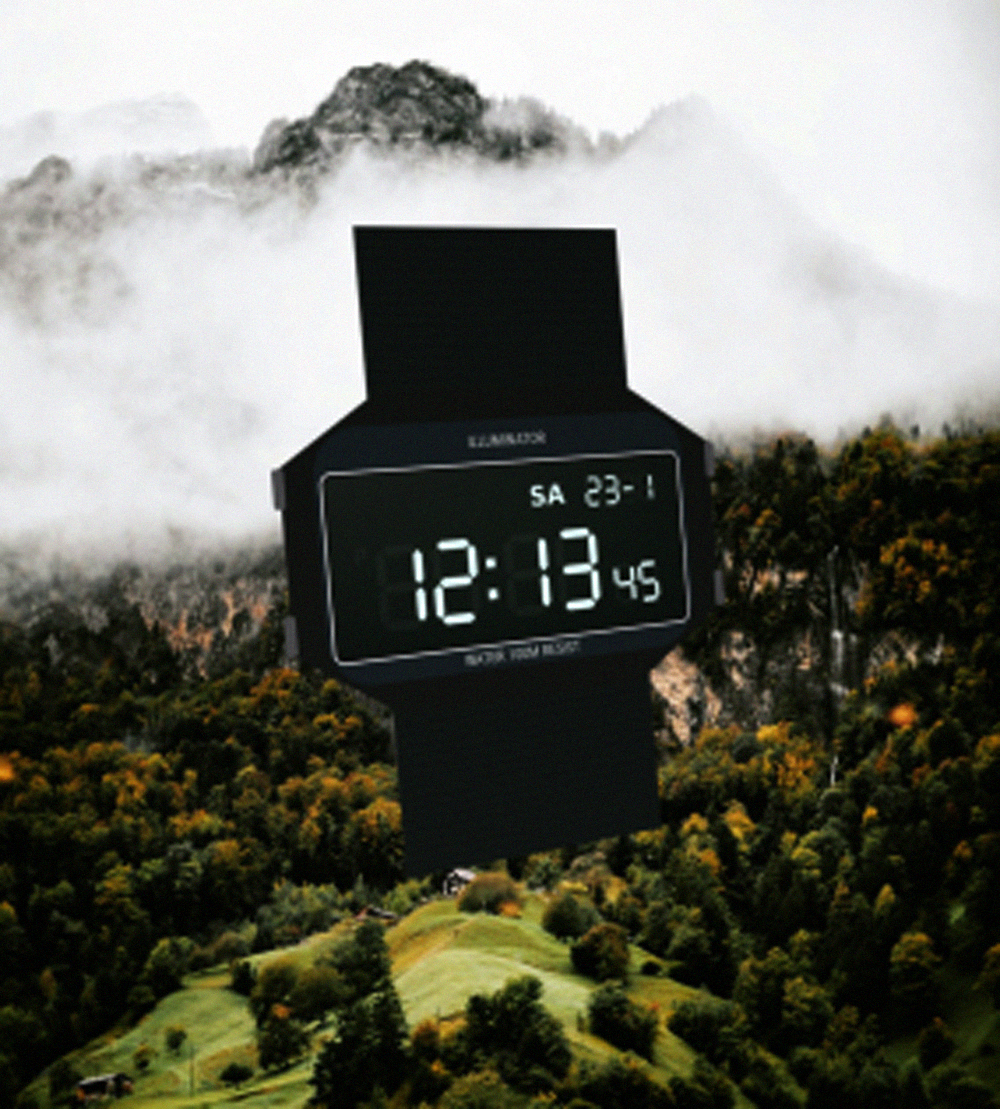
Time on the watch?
12:13:45
